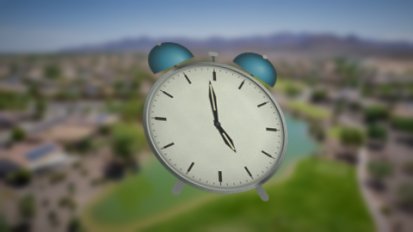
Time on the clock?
4:59
